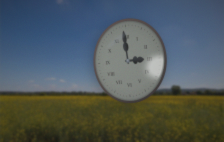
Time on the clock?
2:59
